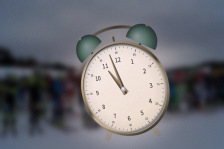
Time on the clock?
10:58
